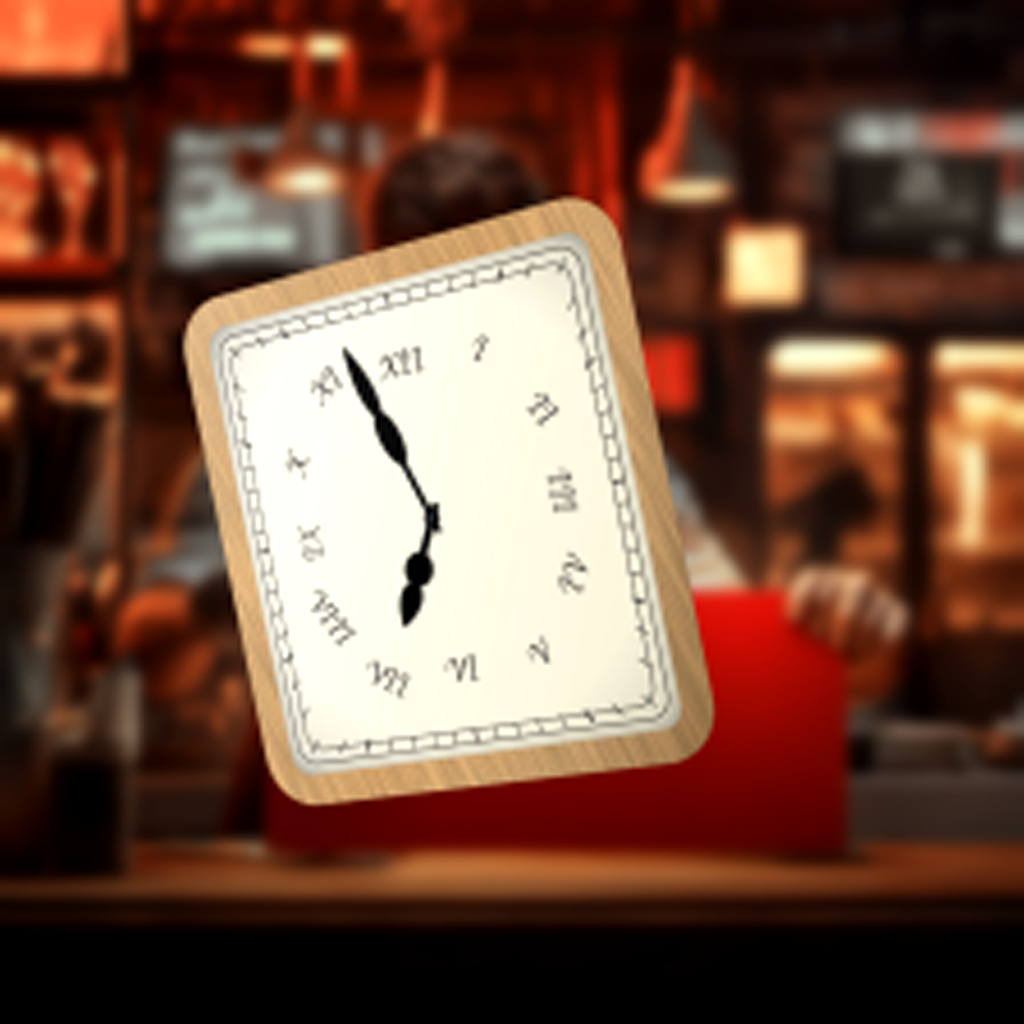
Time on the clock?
6:57
